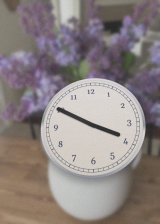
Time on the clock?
3:50
